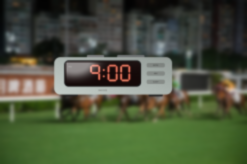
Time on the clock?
9:00
